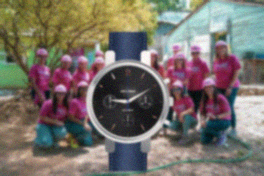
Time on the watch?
9:10
